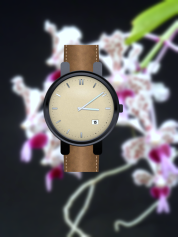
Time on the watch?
3:09
